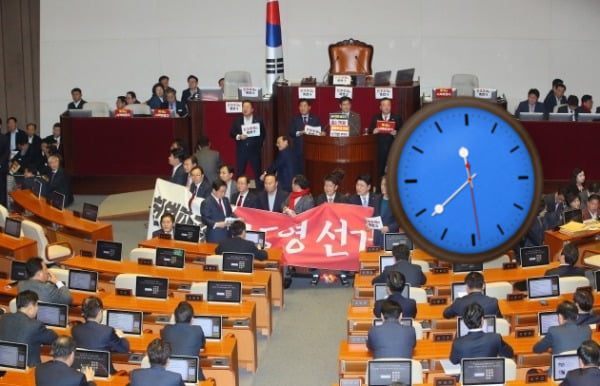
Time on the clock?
11:38:29
